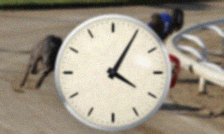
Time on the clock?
4:05
